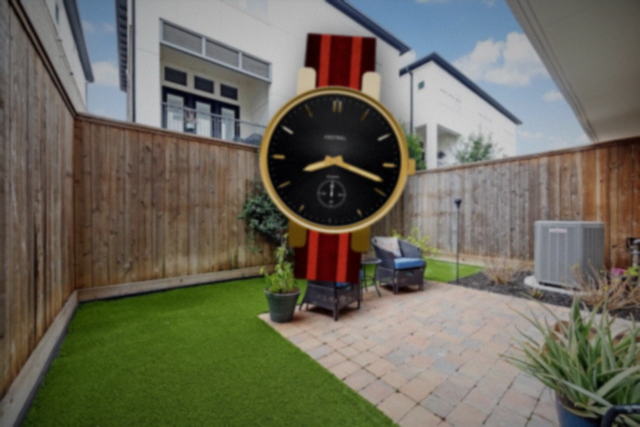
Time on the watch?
8:18
